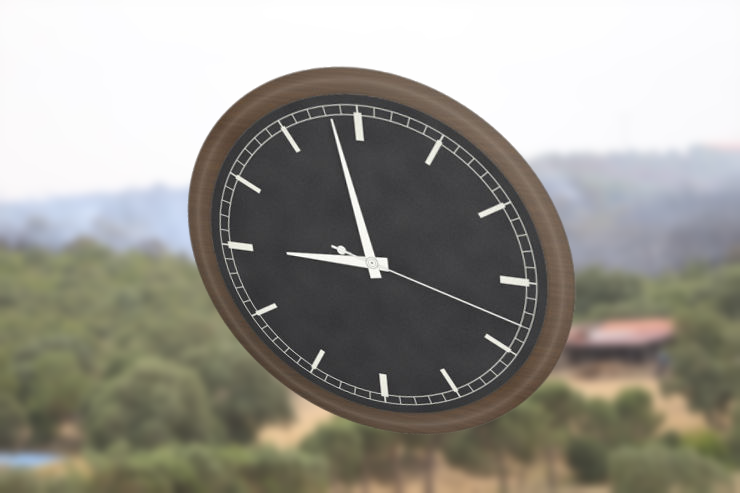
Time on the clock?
8:58:18
